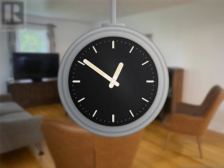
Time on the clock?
12:51
